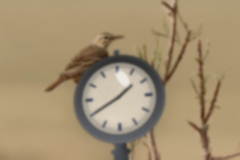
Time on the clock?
1:40
